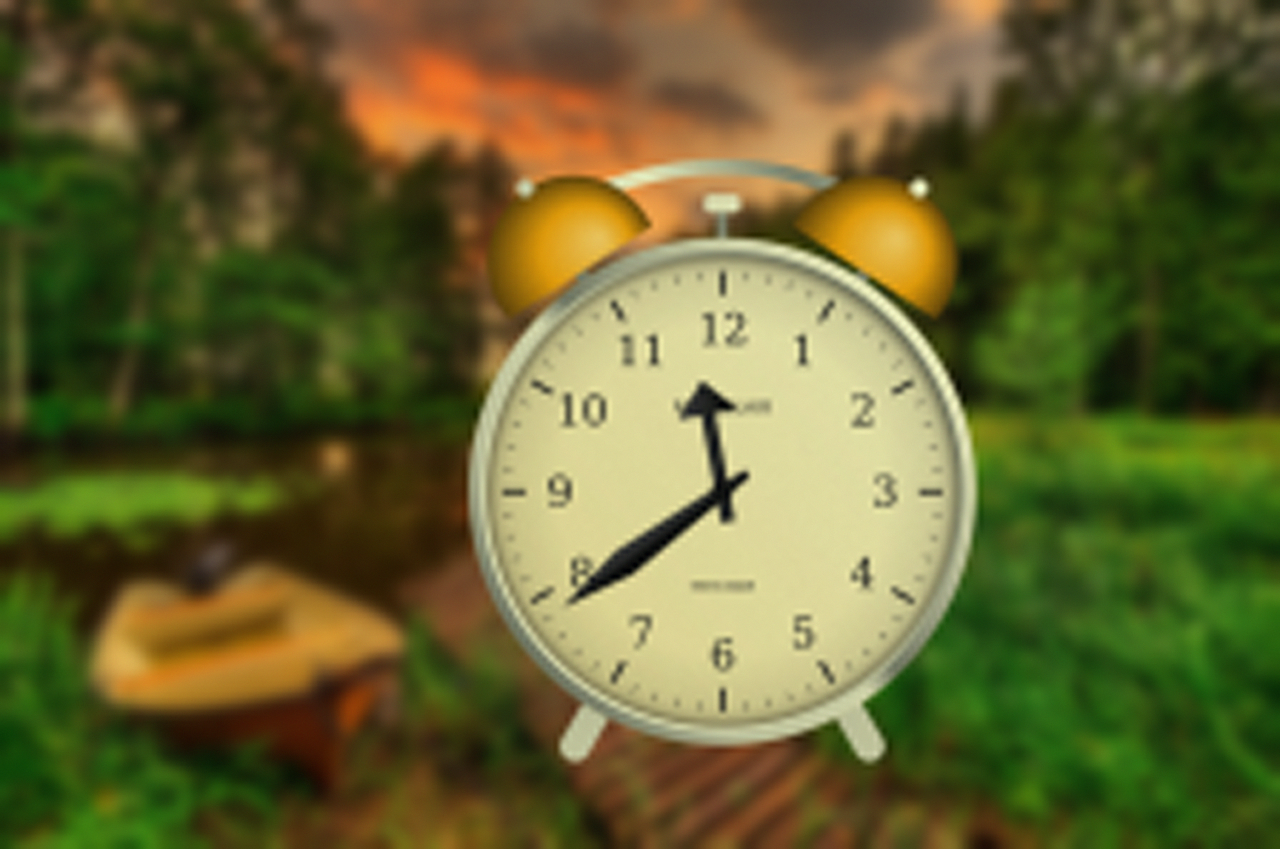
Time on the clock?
11:39
